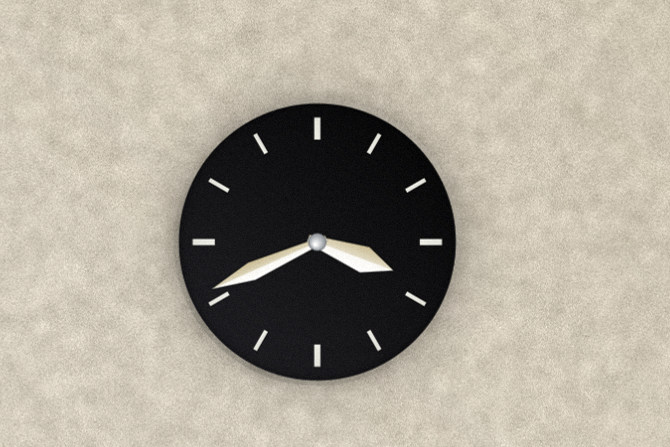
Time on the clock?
3:41
